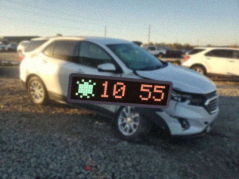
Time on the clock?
10:55
